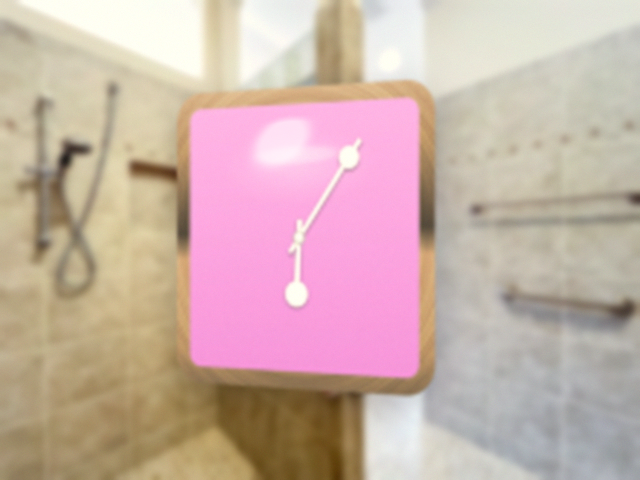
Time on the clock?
6:06
